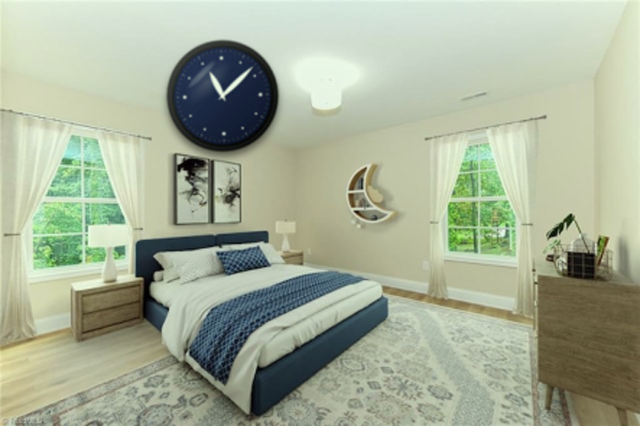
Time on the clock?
11:08
